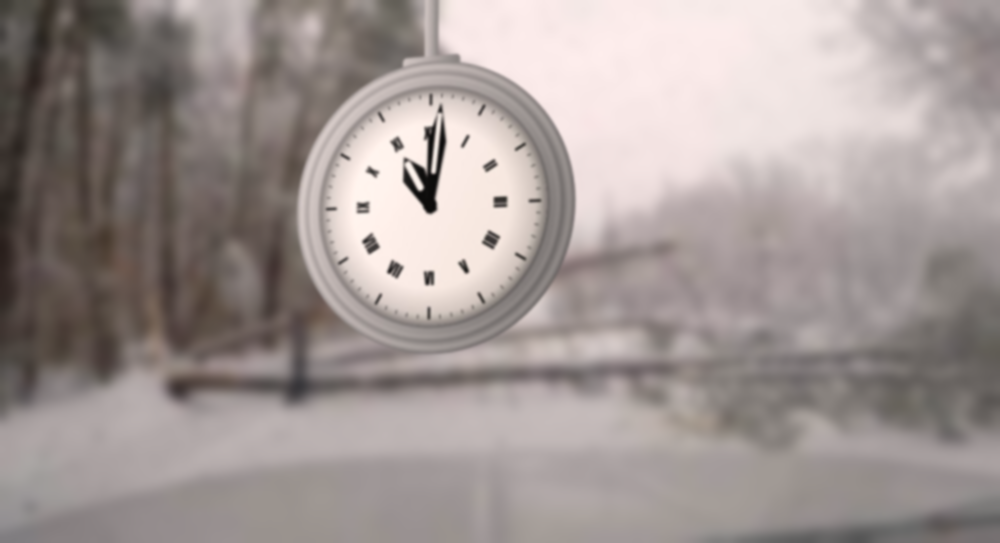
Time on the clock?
11:01
